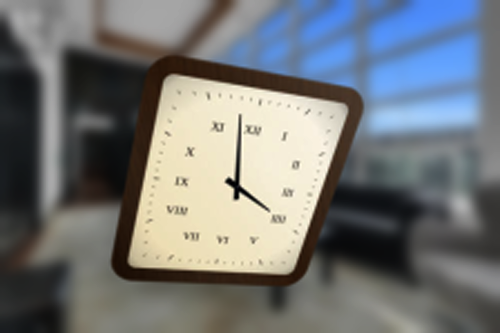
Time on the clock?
3:58
